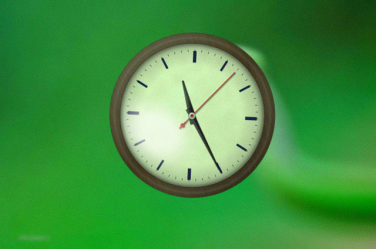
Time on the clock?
11:25:07
